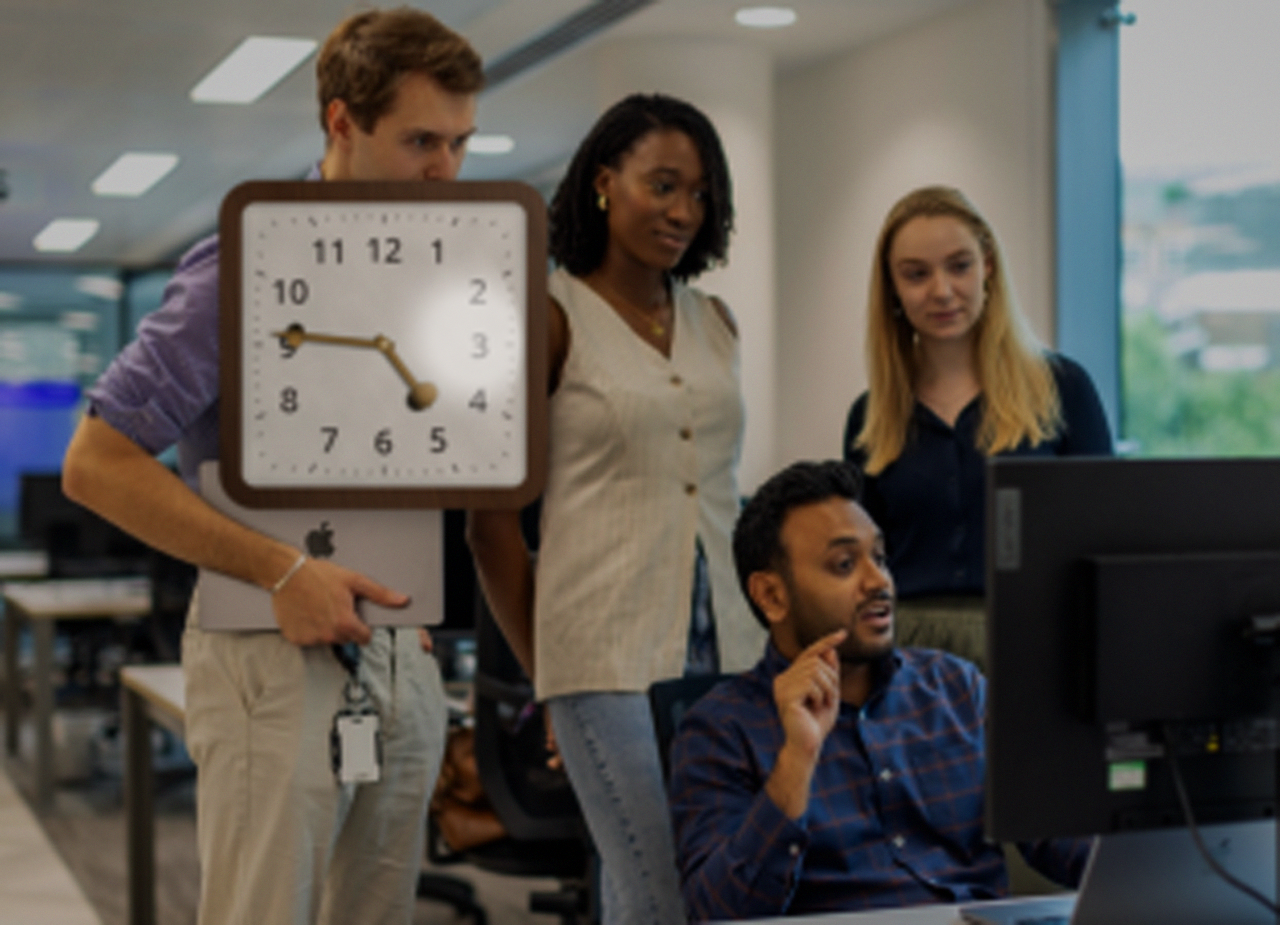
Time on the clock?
4:46
